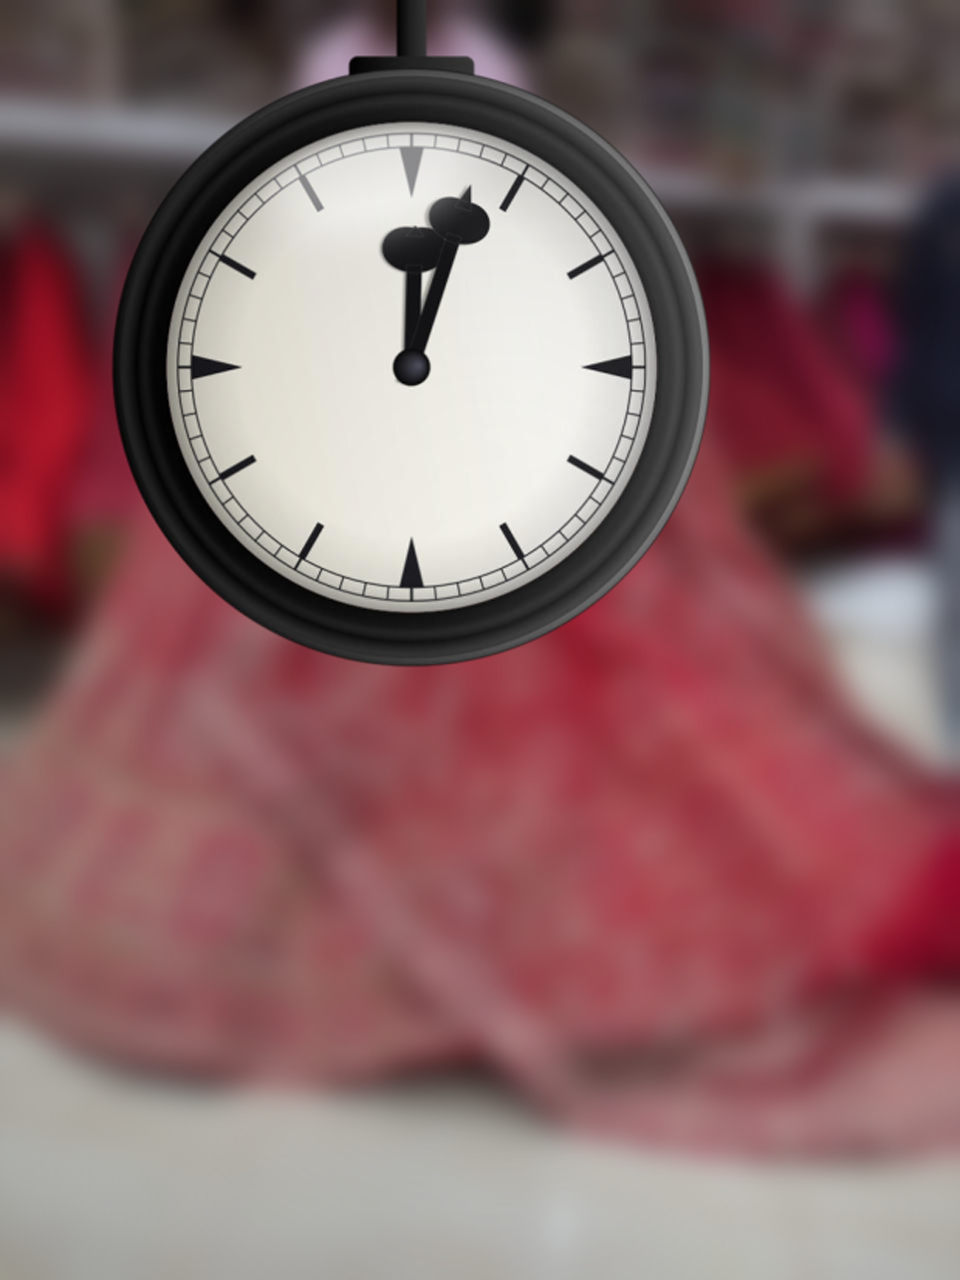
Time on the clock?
12:03
